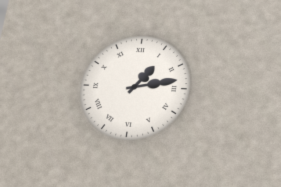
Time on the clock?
1:13
